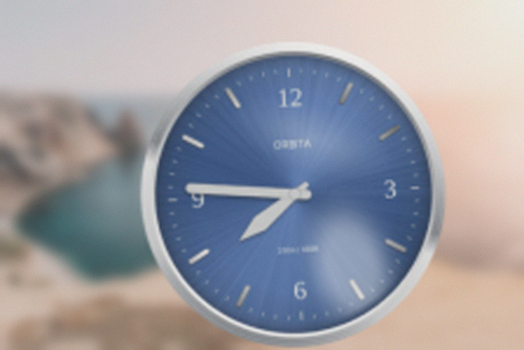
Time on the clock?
7:46
